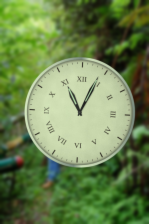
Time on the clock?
11:04
